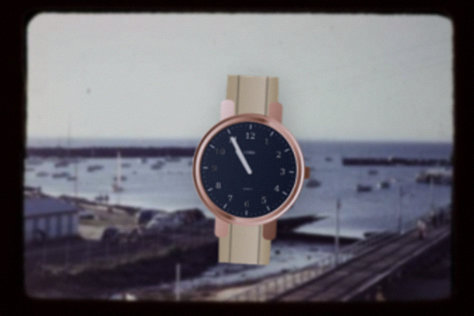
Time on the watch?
10:55
